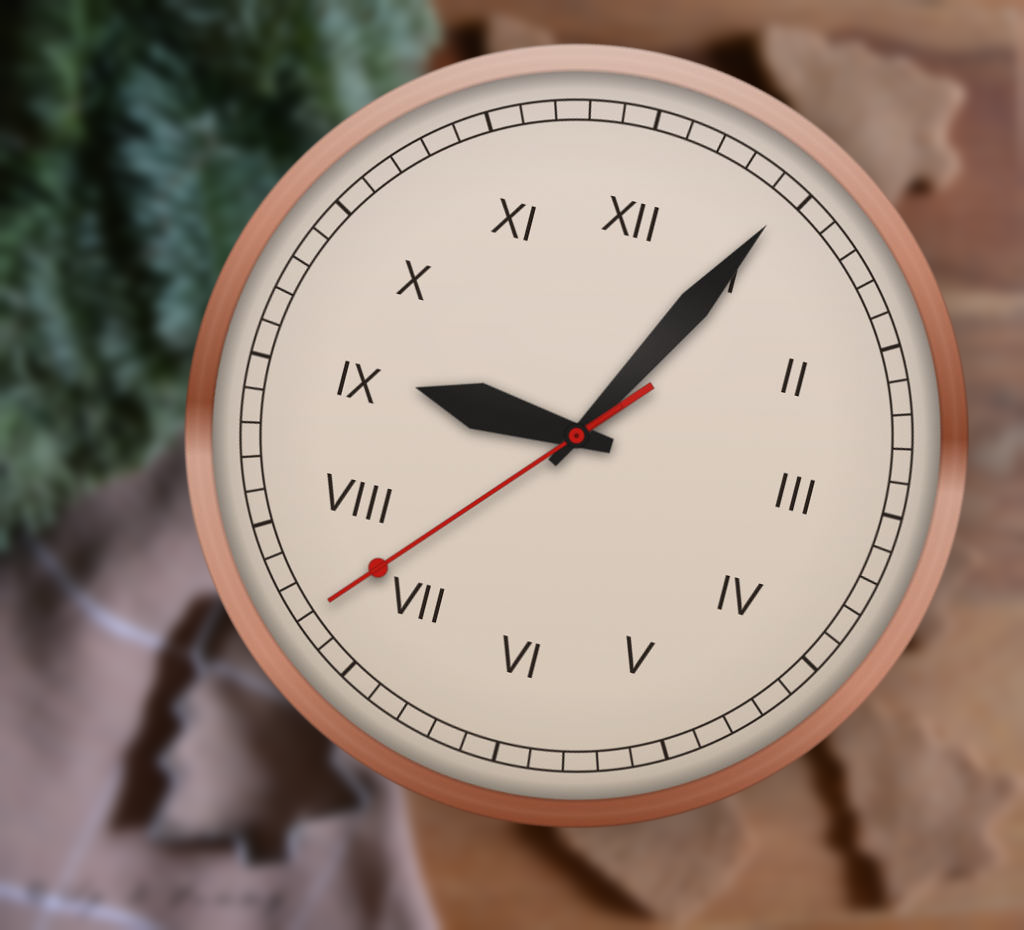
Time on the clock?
9:04:37
